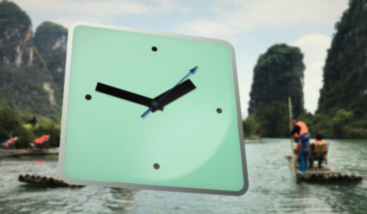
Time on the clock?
1:47:07
